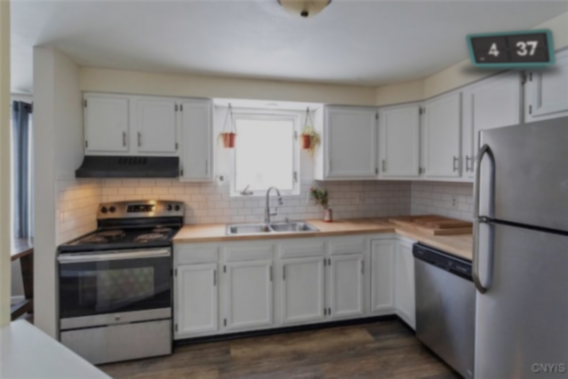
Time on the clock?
4:37
